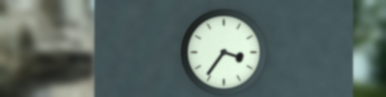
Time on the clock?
3:36
